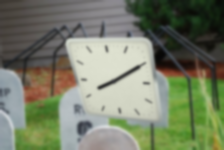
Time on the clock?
8:10
